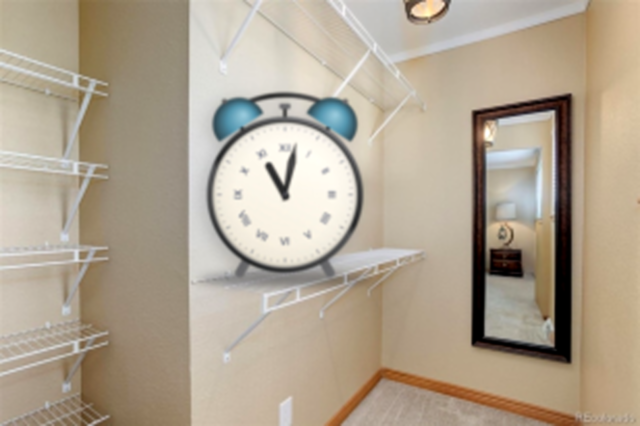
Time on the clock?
11:02
